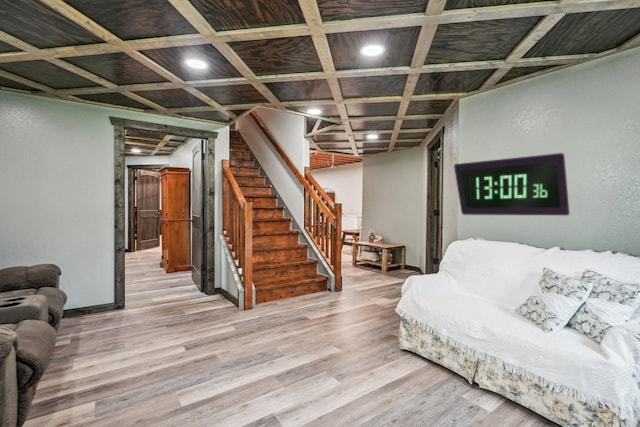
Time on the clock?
13:00:36
